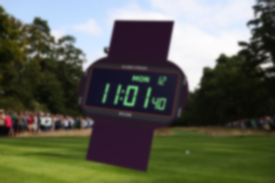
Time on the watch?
11:01
